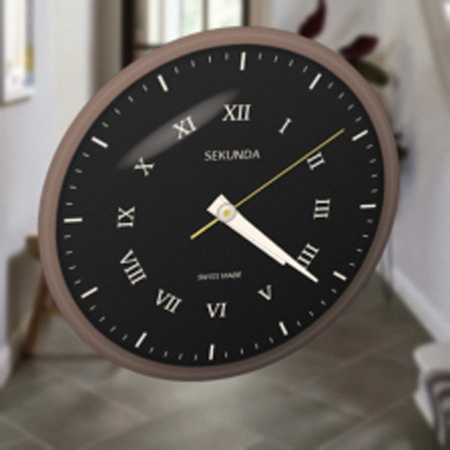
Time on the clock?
4:21:09
